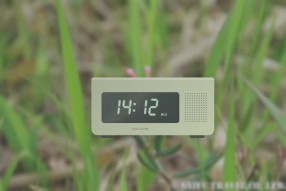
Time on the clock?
14:12
